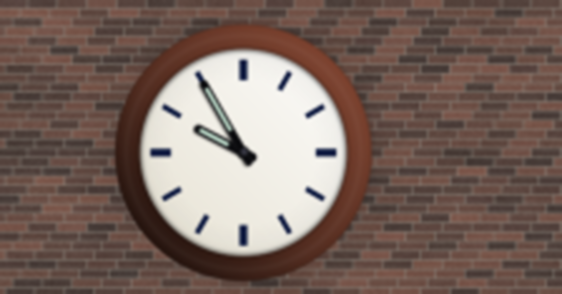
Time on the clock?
9:55
